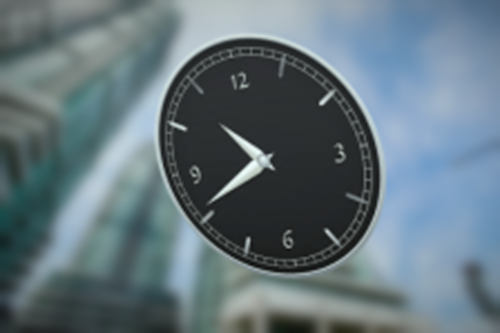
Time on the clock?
10:41
